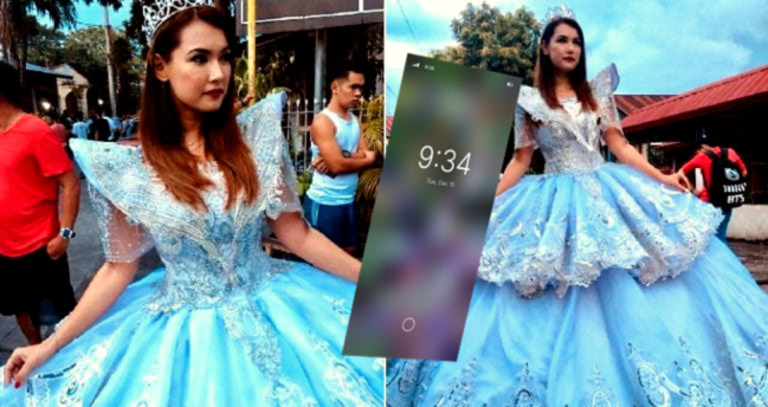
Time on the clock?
9:34
